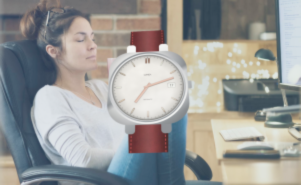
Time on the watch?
7:12
